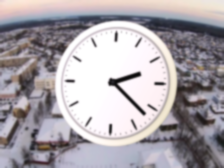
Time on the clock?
2:22
